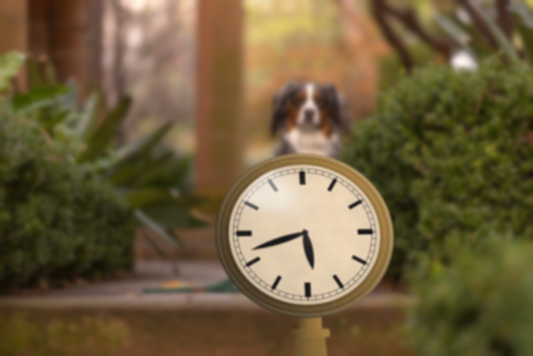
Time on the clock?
5:42
